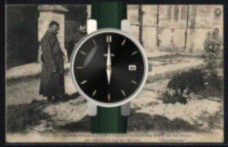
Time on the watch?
6:00
